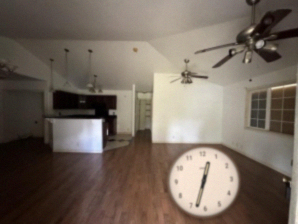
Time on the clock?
12:33
